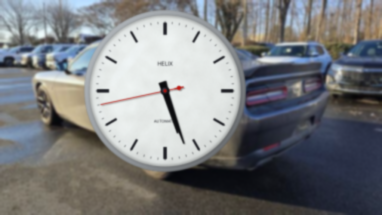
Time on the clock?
5:26:43
